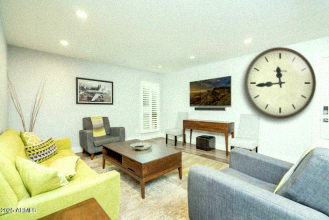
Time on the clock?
11:44
